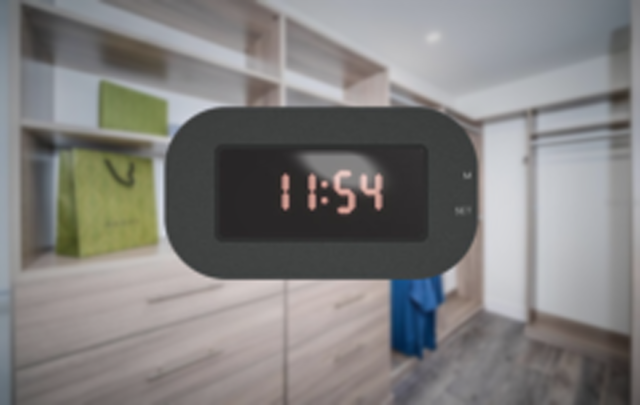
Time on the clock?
11:54
